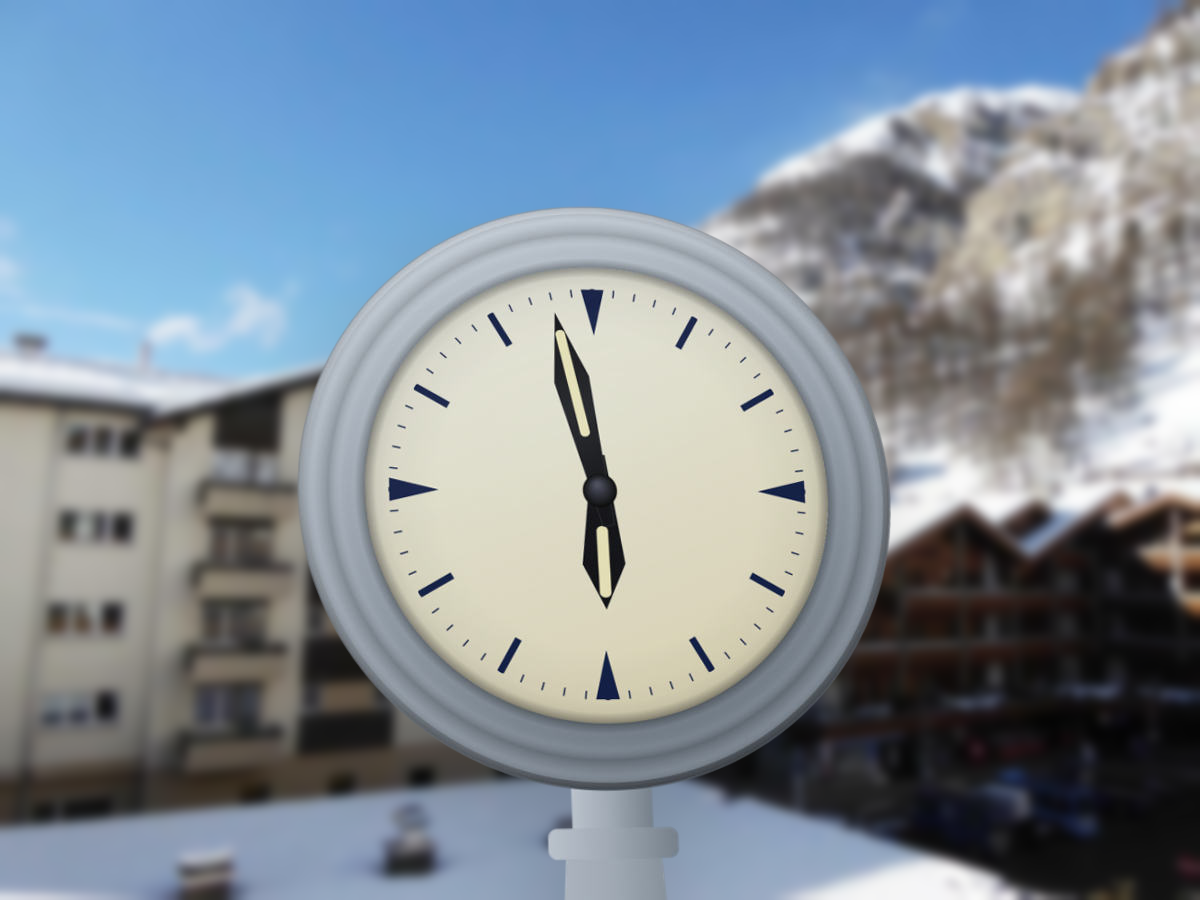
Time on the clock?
5:58
